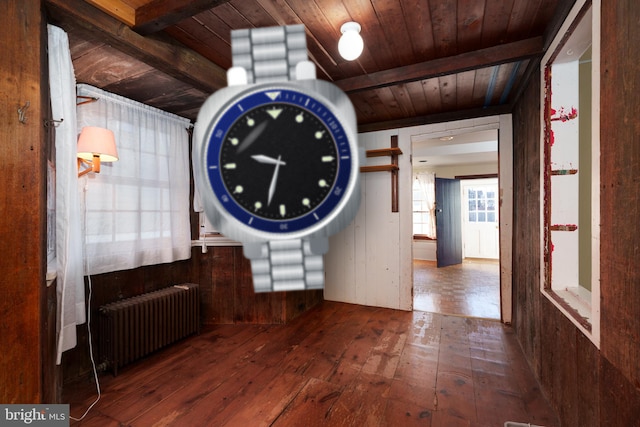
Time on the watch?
9:33
